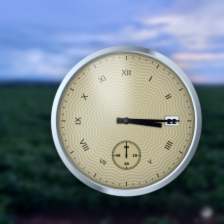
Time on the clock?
3:15
